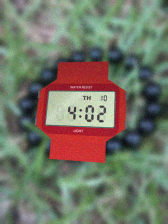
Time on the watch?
4:02
